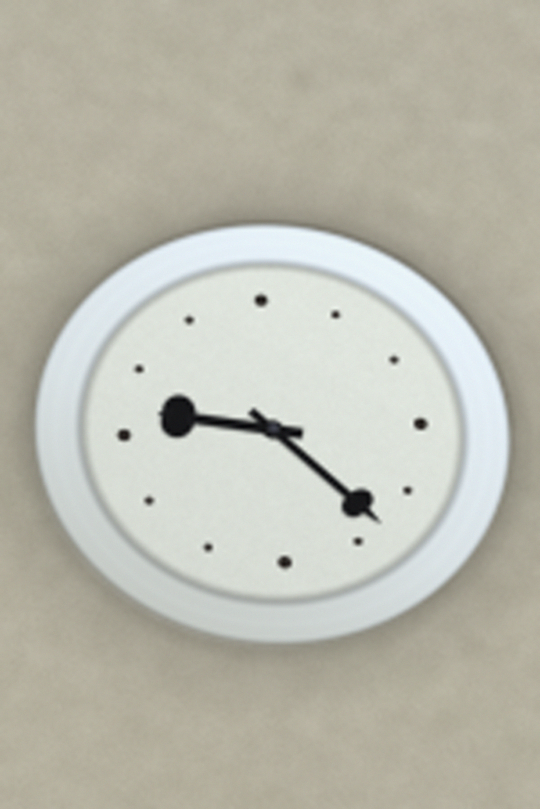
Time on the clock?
9:23
